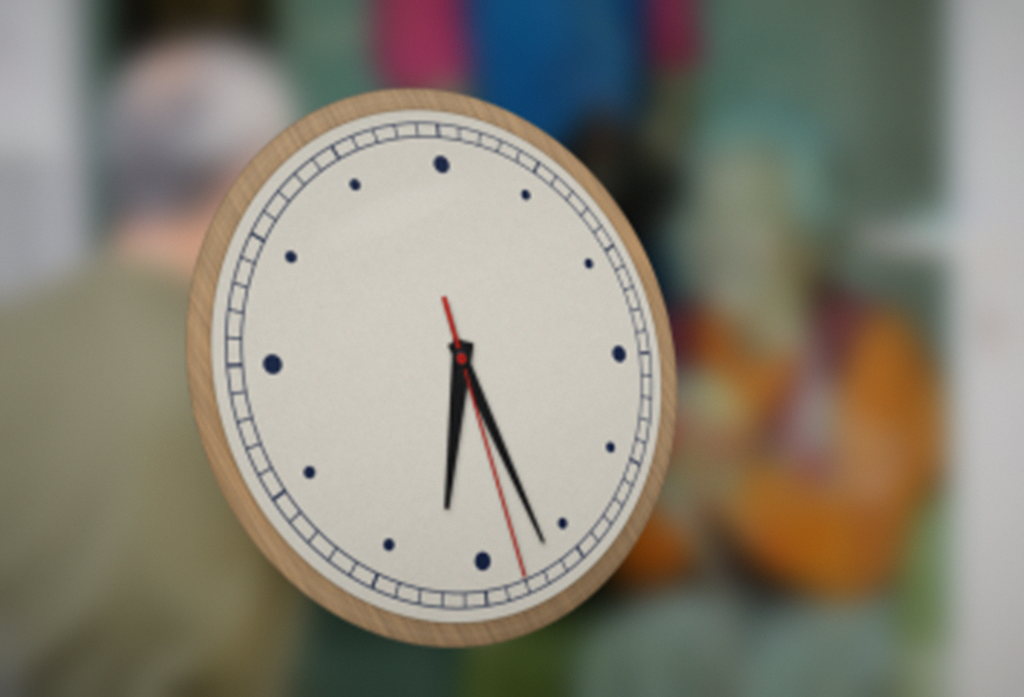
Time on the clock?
6:26:28
